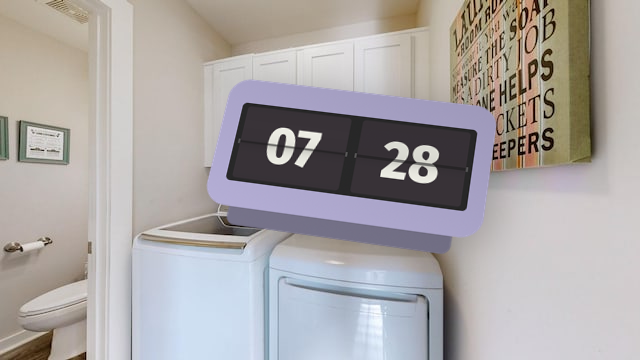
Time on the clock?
7:28
